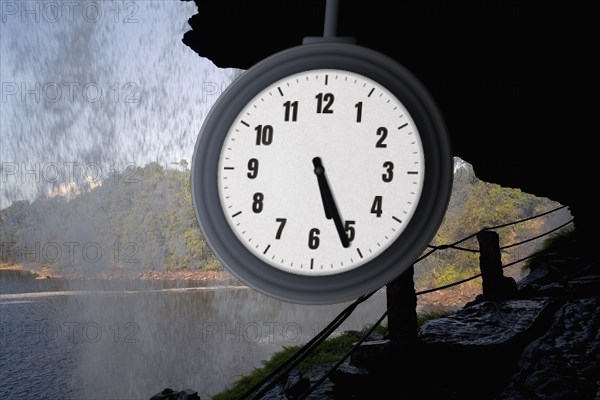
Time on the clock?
5:26
